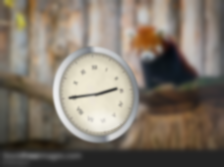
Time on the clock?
2:45
